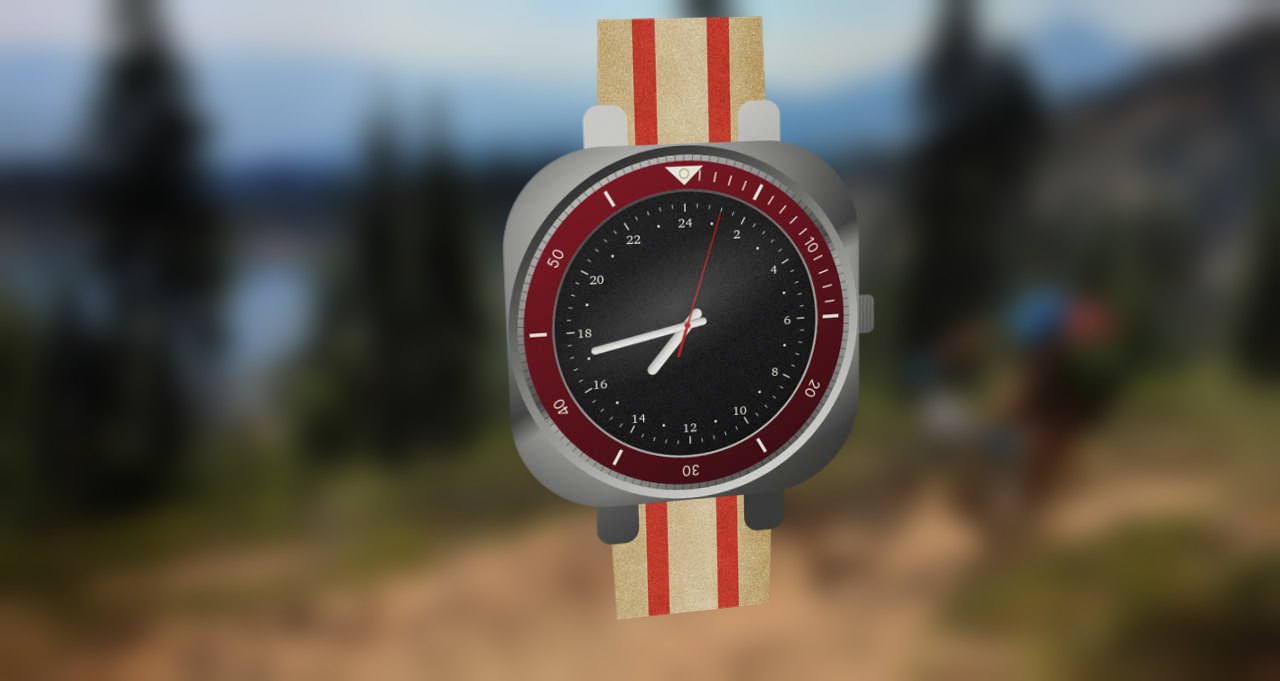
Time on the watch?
14:43:03
